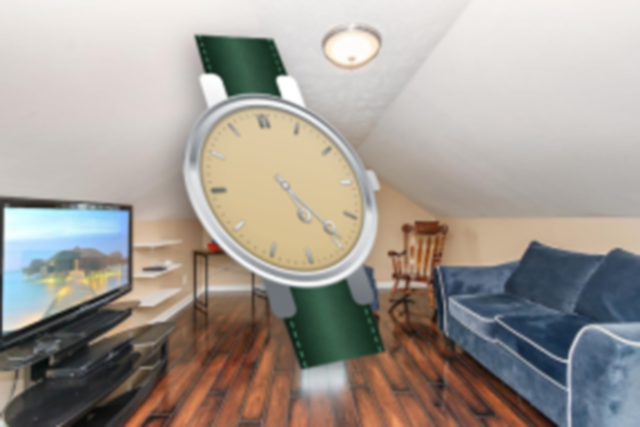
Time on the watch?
5:24
